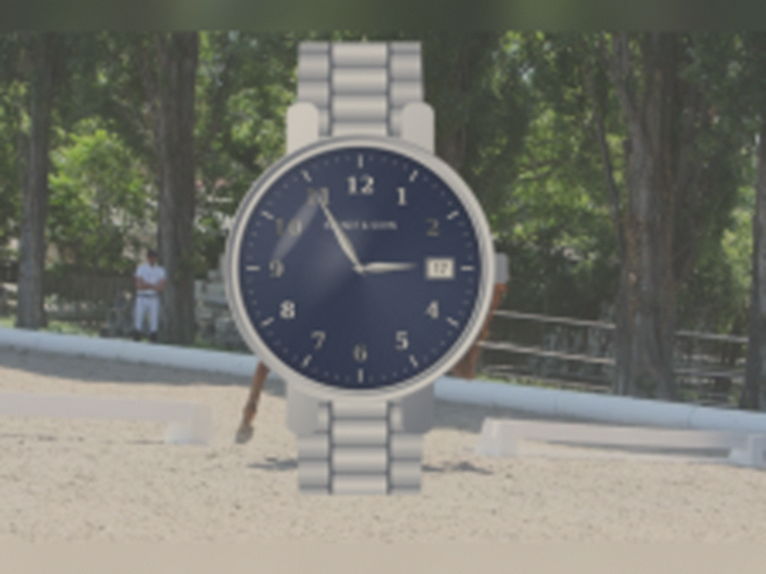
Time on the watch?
2:55
